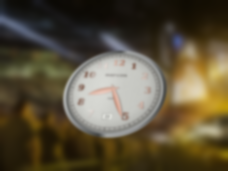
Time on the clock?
8:26
